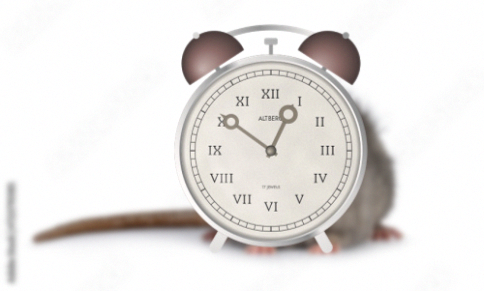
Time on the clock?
12:51
